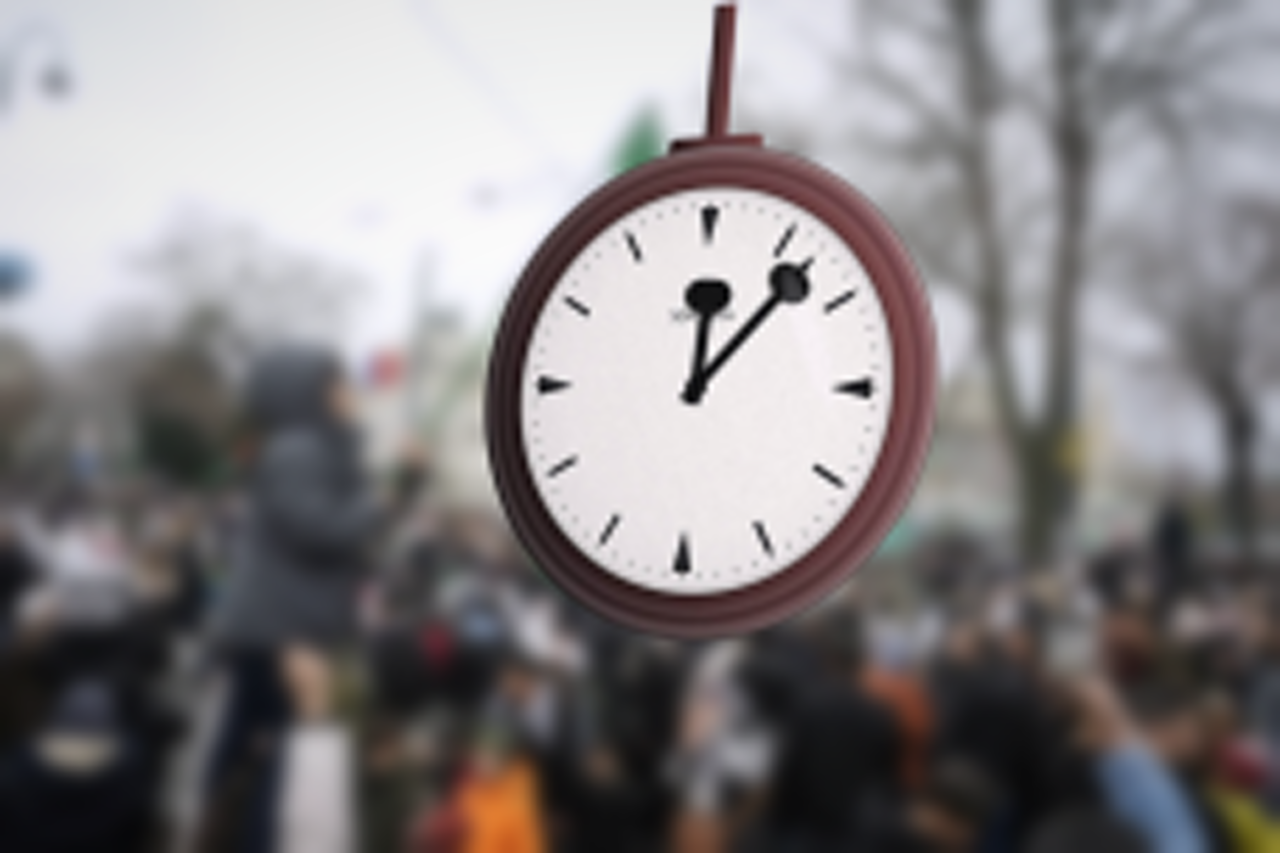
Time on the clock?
12:07
